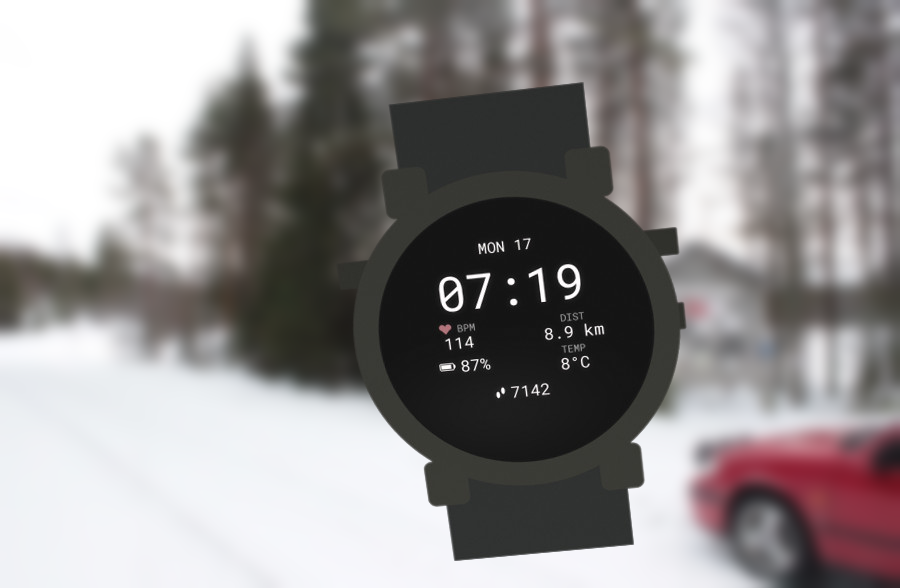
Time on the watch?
7:19
